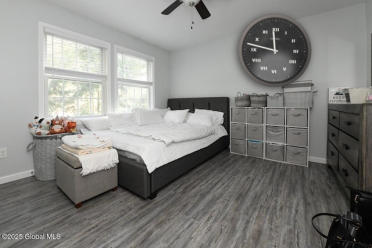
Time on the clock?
11:47
